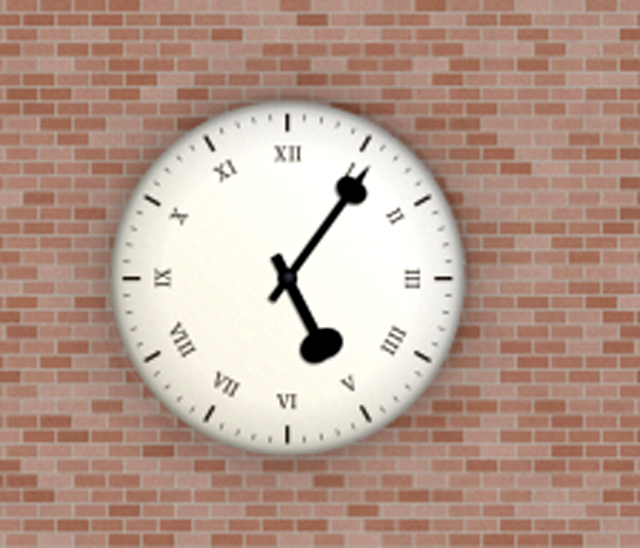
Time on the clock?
5:06
